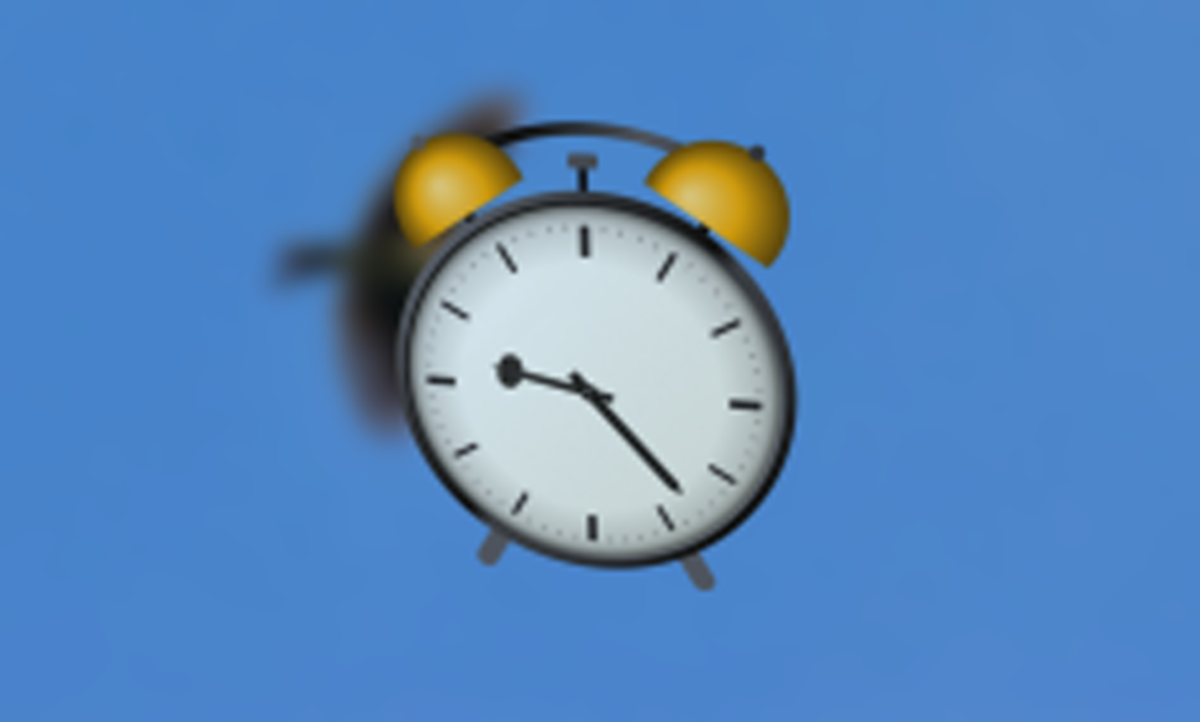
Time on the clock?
9:23
